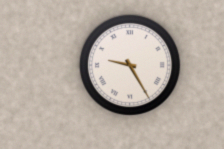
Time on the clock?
9:25
